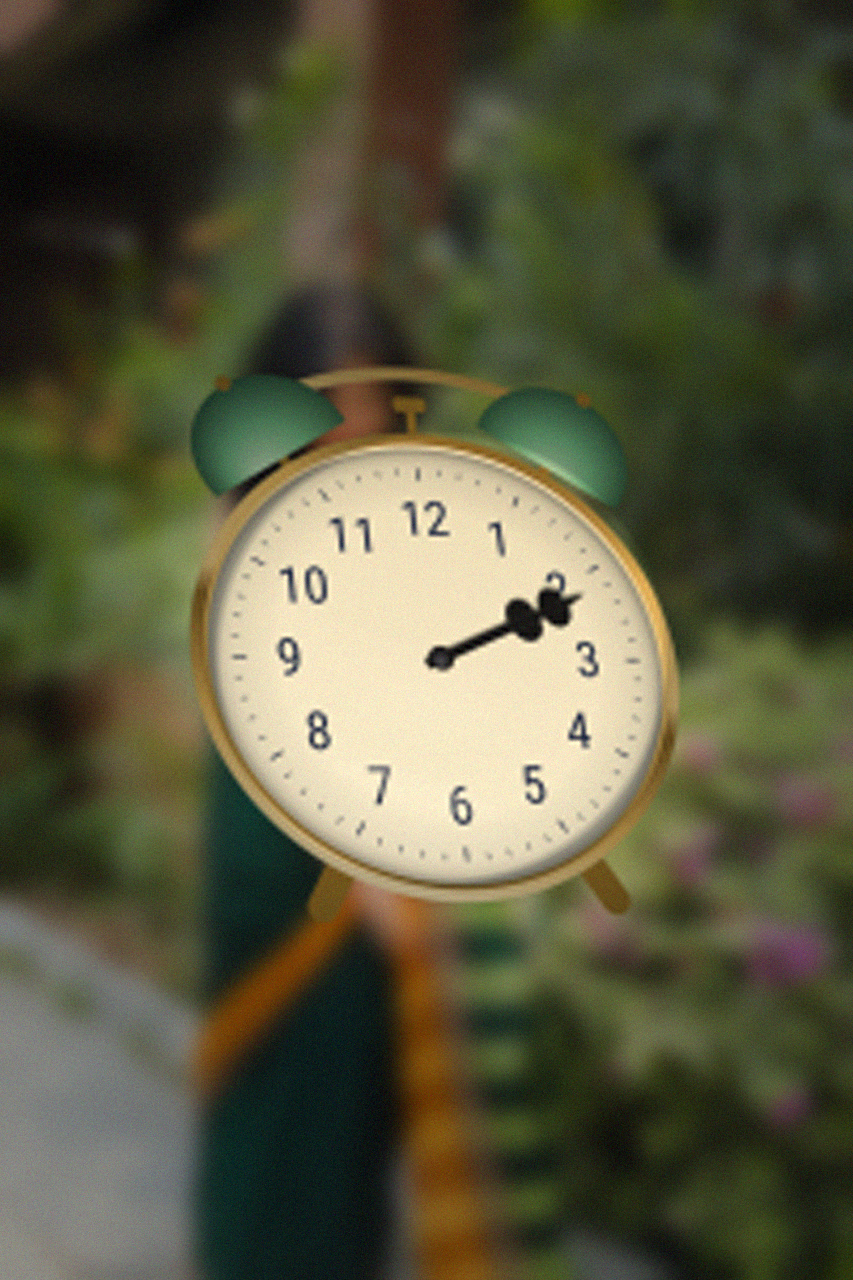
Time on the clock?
2:11
